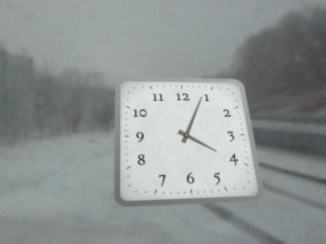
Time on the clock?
4:04
